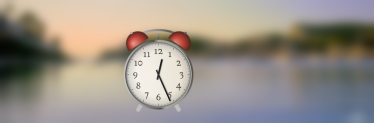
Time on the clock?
12:26
